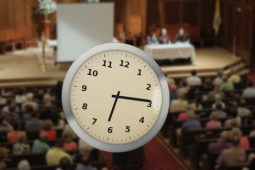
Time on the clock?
6:14
